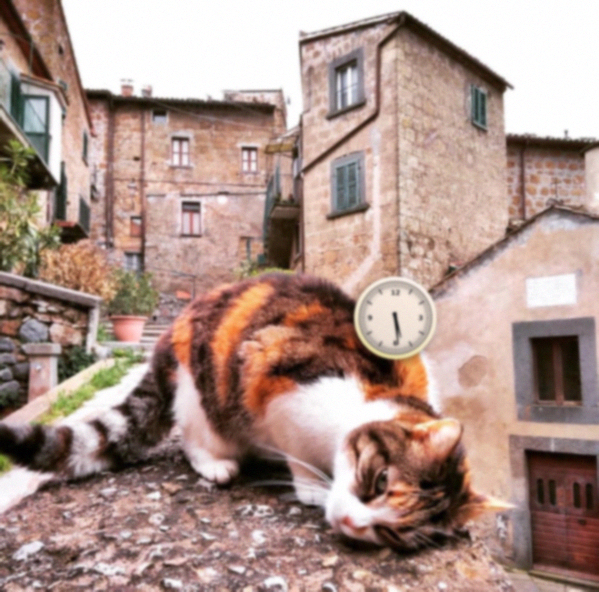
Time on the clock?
5:29
